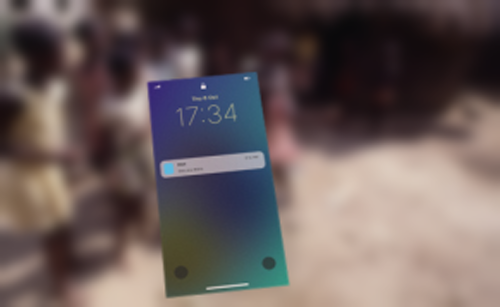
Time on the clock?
17:34
